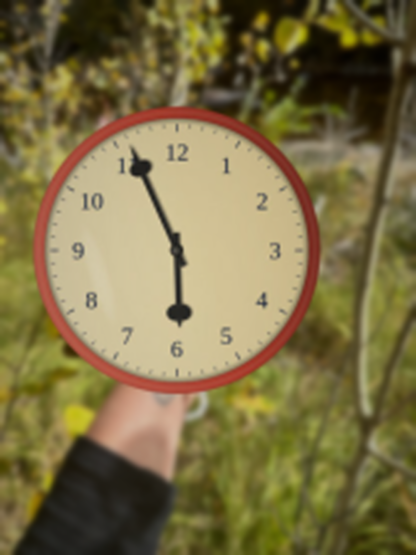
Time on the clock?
5:56
